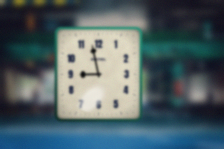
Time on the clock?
8:58
